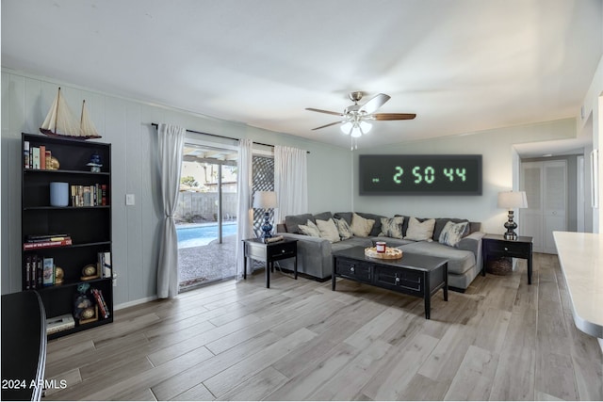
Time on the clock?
2:50:44
